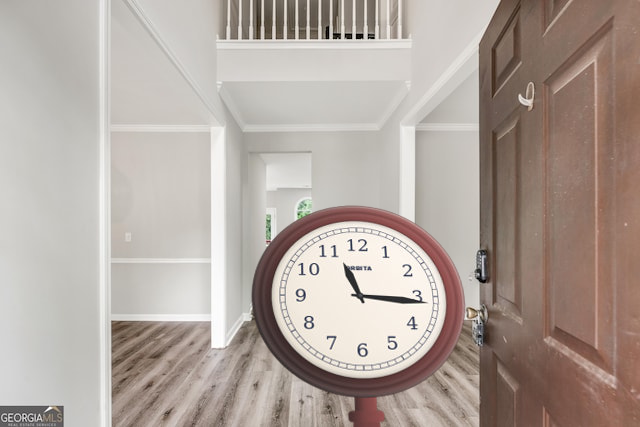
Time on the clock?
11:16
